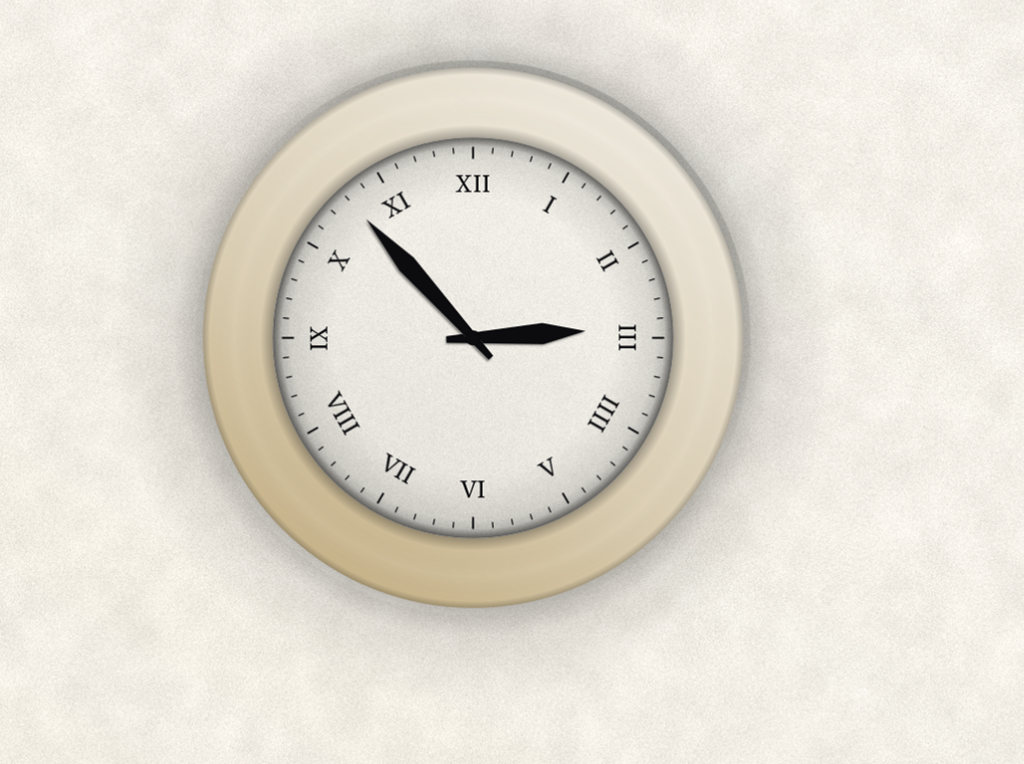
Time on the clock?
2:53
